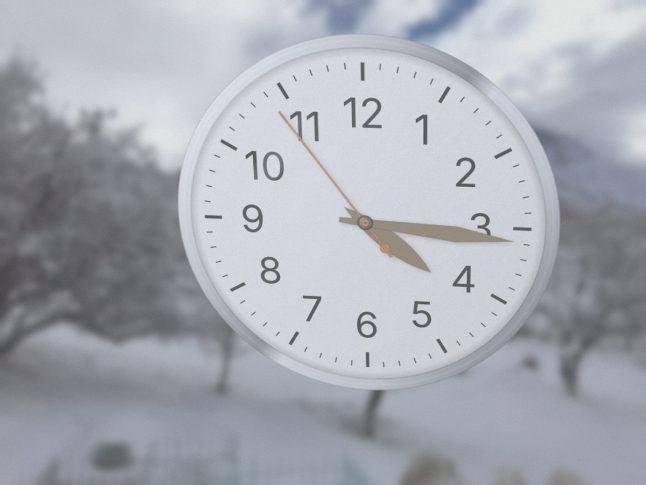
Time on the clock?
4:15:54
